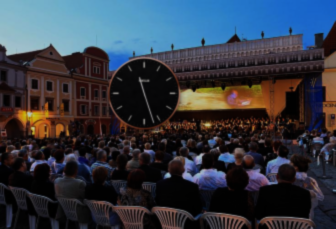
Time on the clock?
11:27
